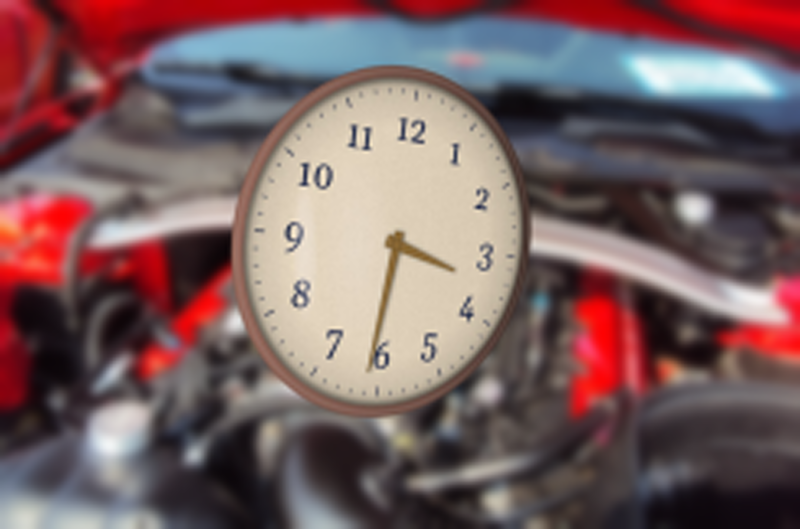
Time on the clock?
3:31
